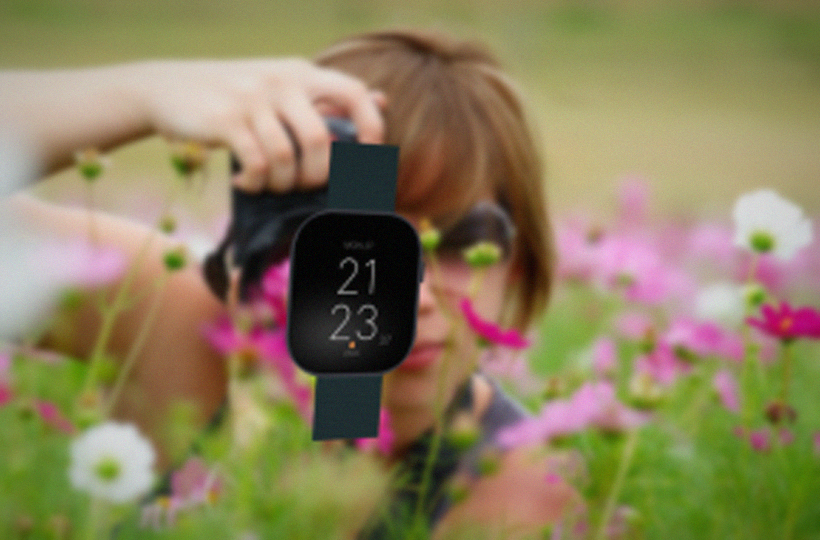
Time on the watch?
21:23
